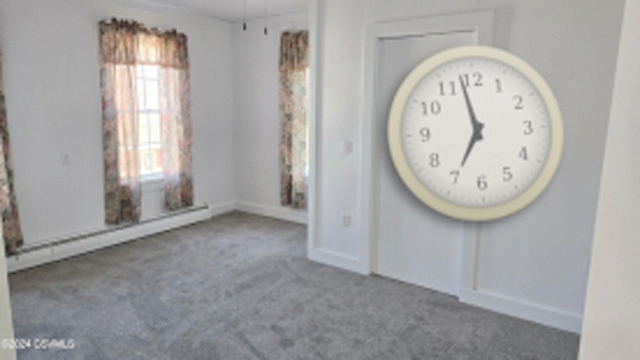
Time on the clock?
6:58
